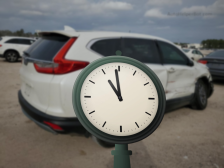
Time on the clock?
10:59
